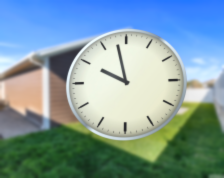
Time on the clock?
9:58
